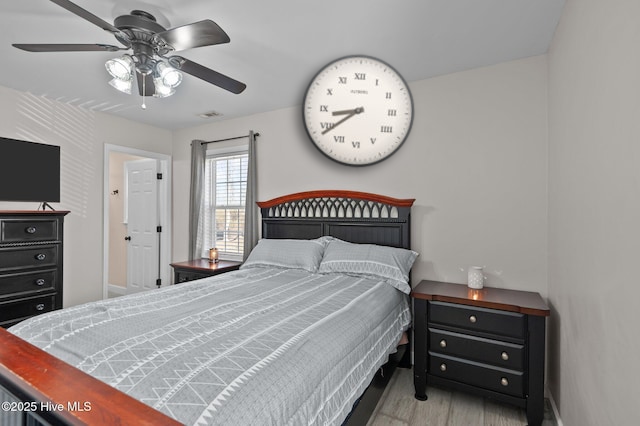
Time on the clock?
8:39
